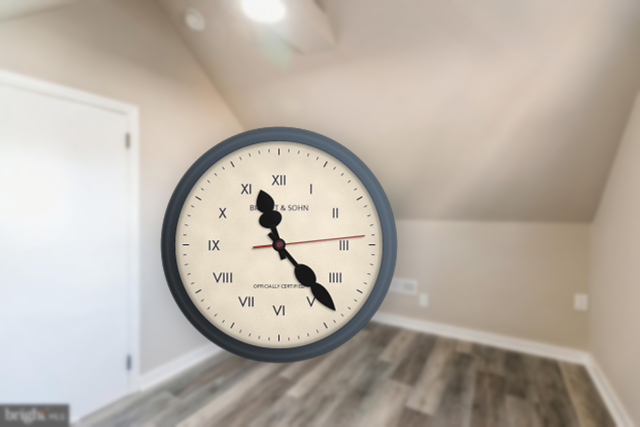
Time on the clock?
11:23:14
